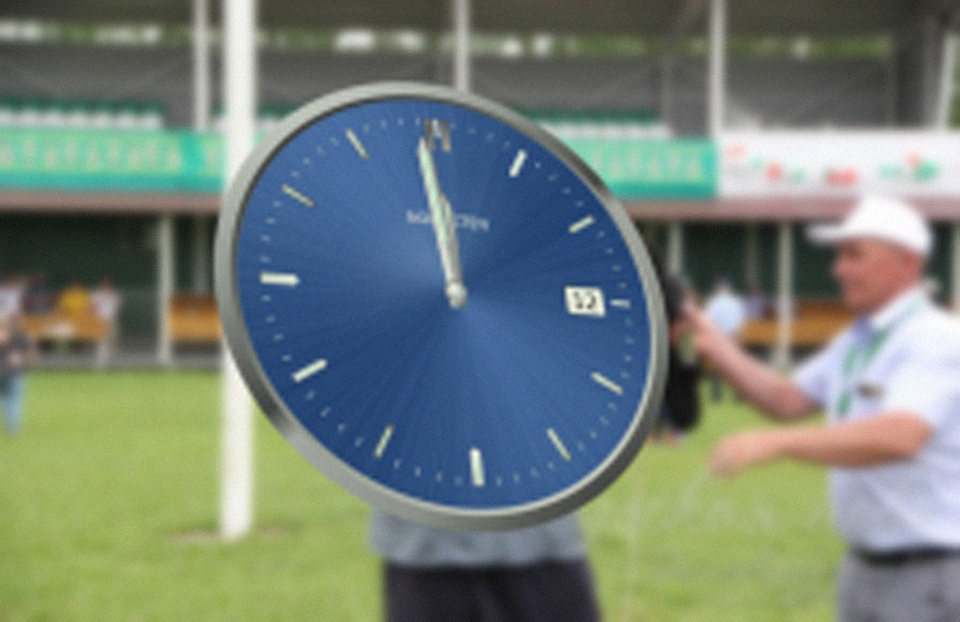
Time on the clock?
11:59
